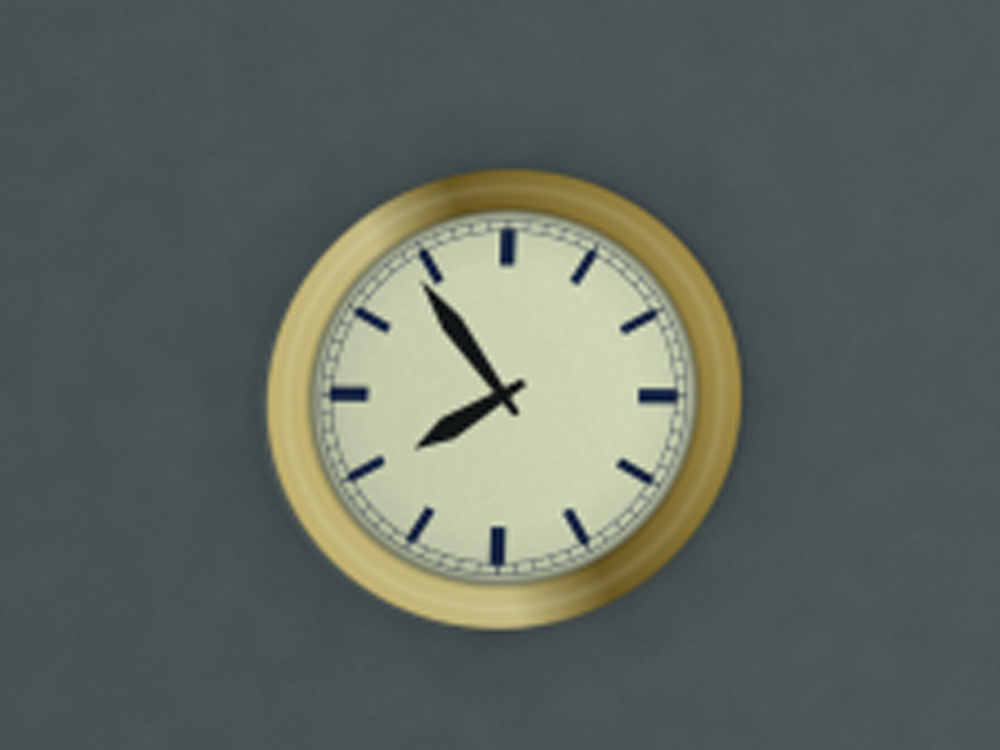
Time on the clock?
7:54
